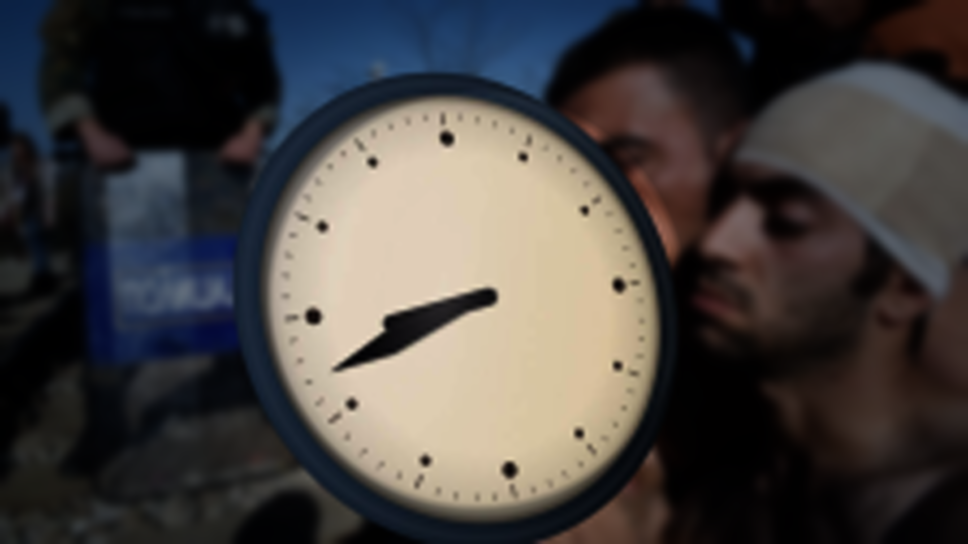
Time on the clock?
8:42
